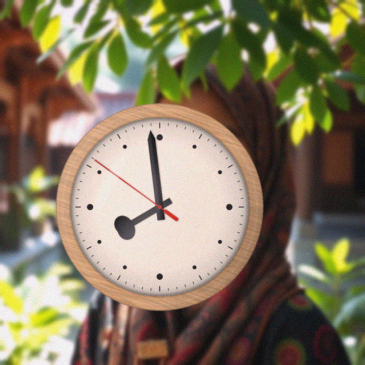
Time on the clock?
7:58:51
